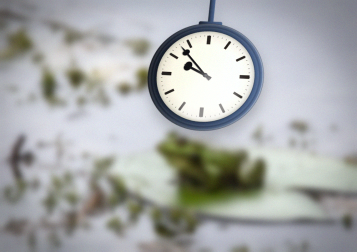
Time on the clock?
9:53
